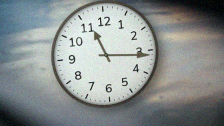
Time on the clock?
11:16
